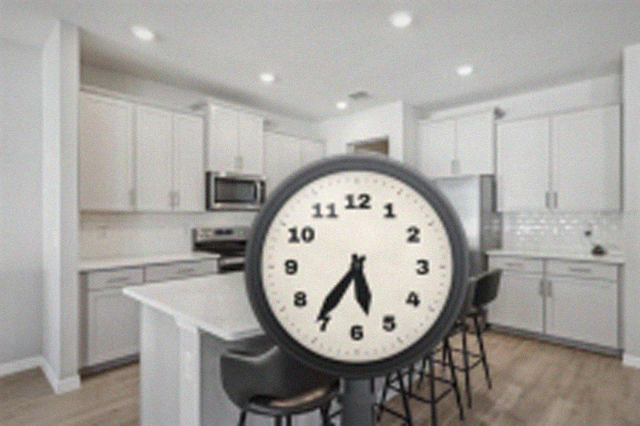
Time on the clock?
5:36
